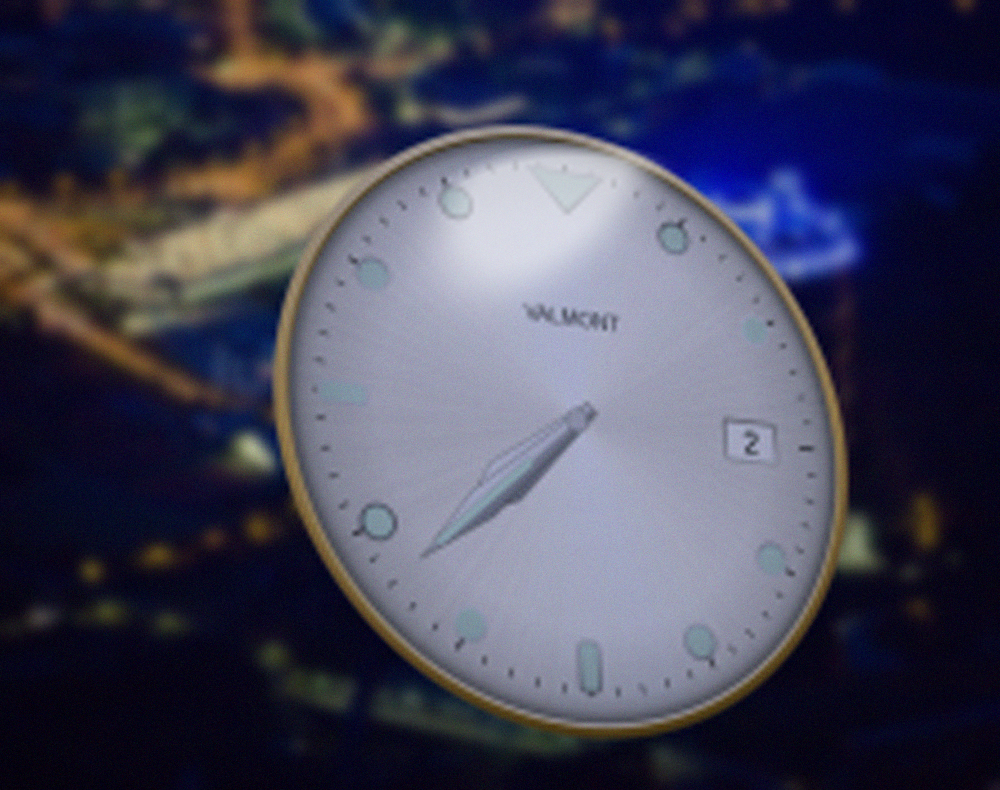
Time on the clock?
7:38
